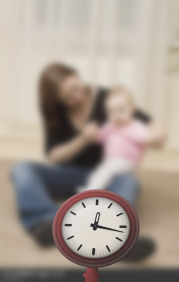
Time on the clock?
12:17
